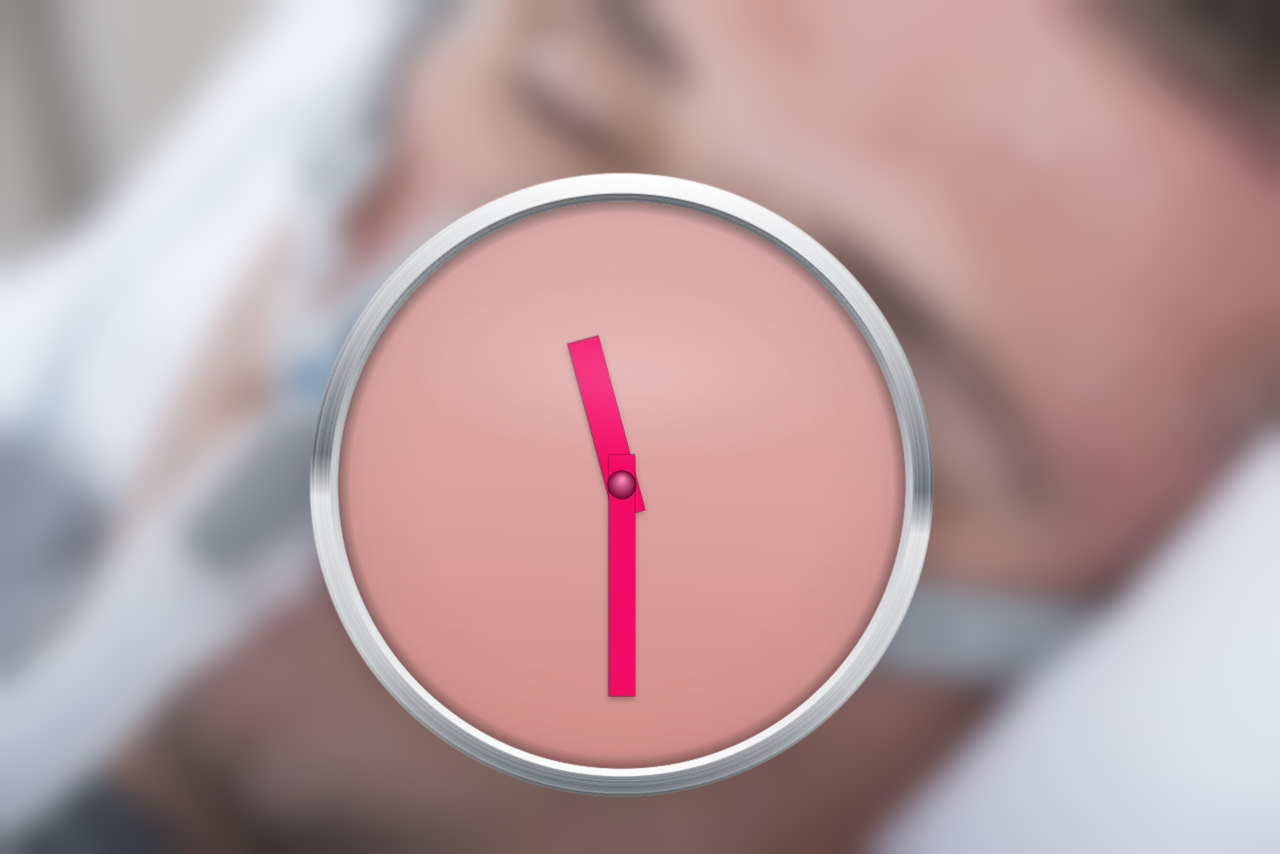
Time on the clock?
11:30
